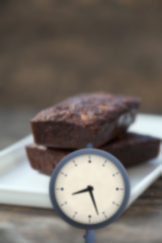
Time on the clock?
8:27
